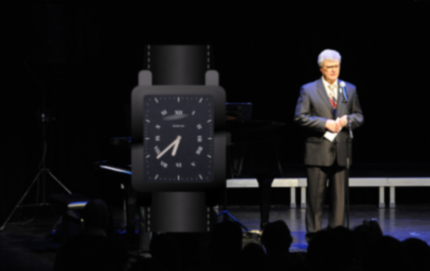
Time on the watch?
6:38
